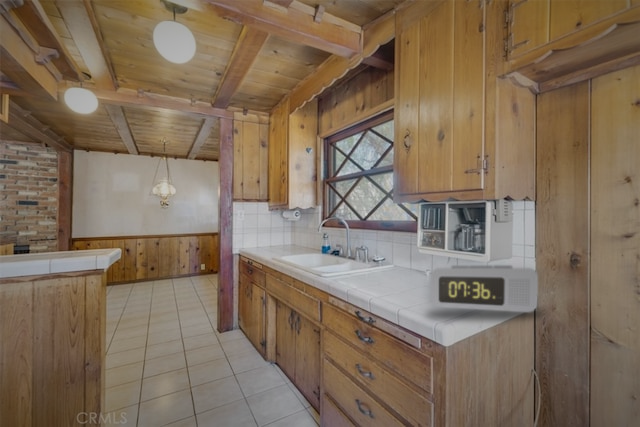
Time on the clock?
7:36
